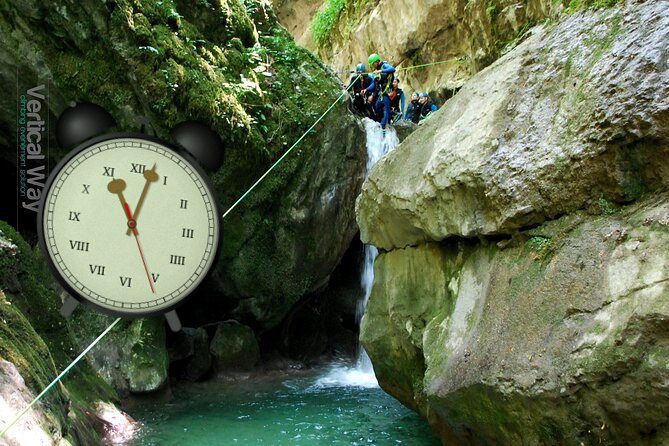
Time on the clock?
11:02:26
